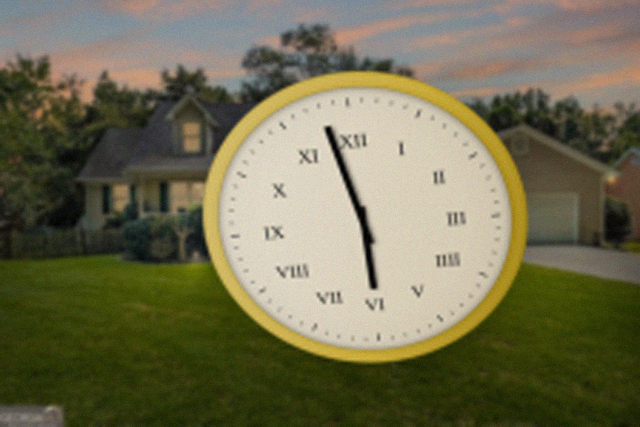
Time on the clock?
5:58
